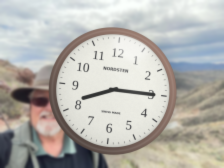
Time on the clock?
8:15
